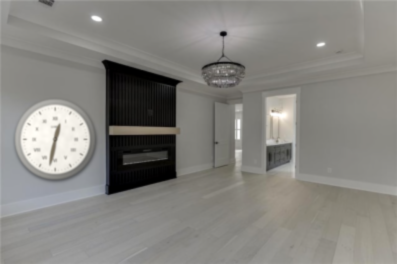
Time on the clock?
12:32
